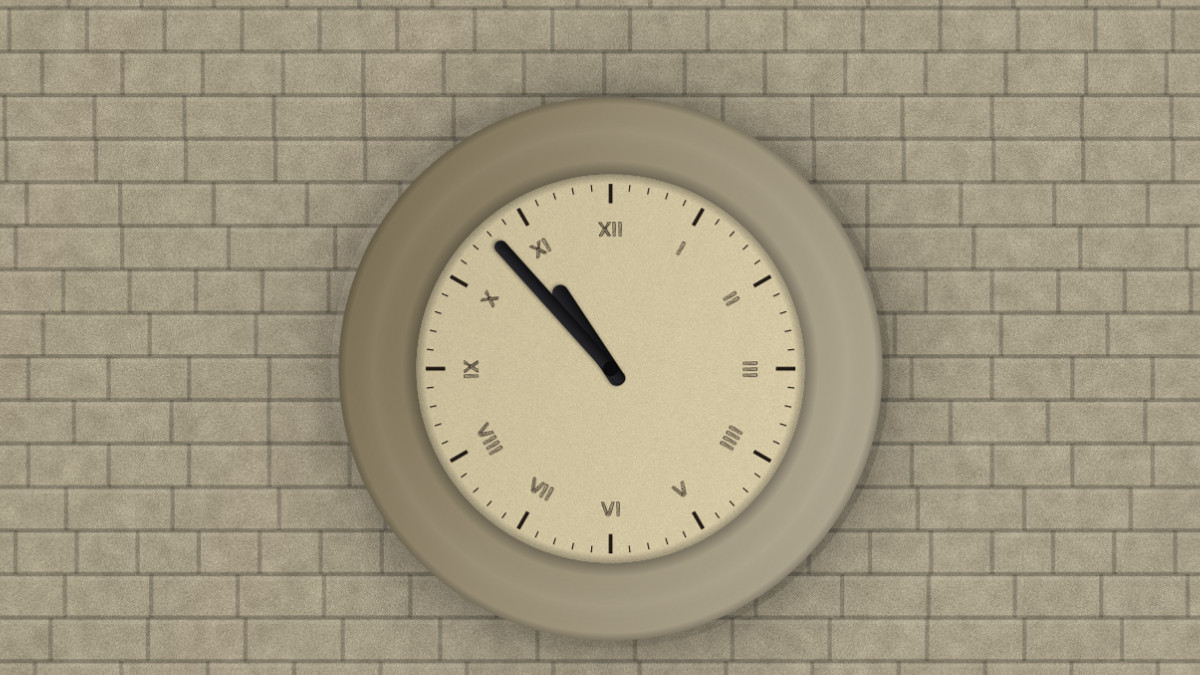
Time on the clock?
10:53
